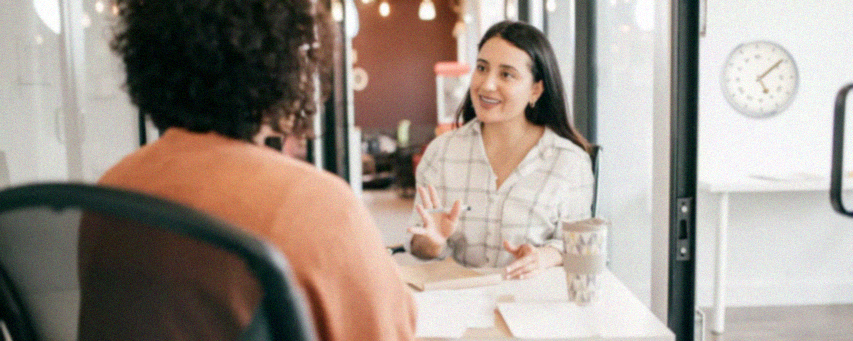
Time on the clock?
5:09
